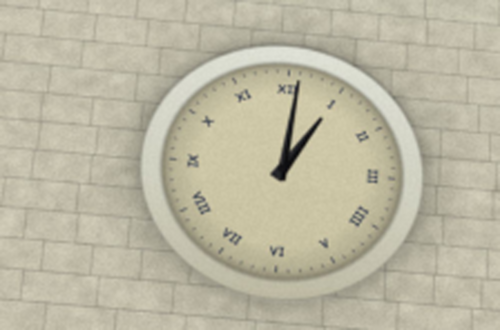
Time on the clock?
1:01
